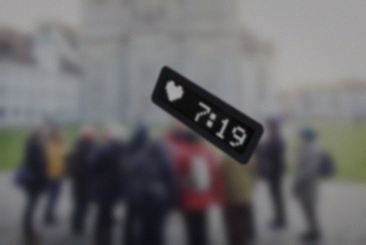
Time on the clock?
7:19
